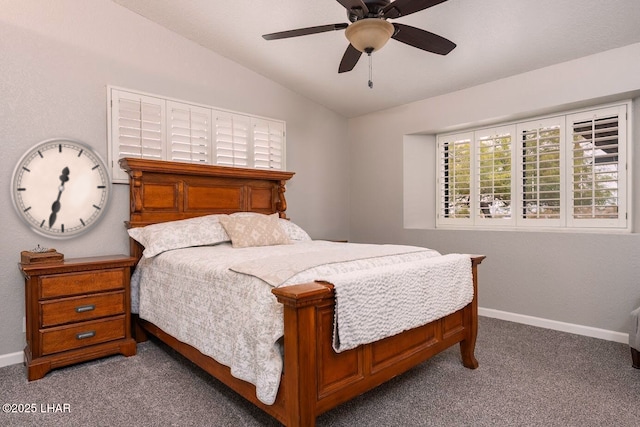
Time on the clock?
12:33
